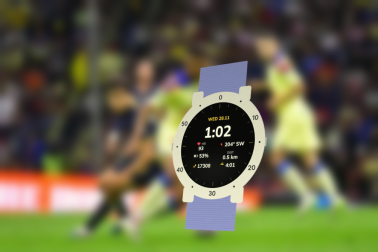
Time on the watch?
1:02
